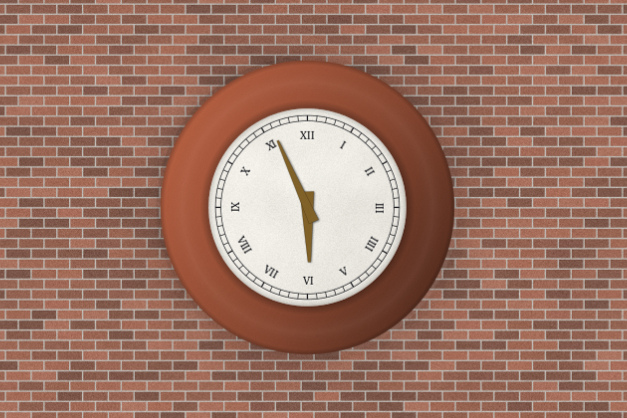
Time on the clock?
5:56
